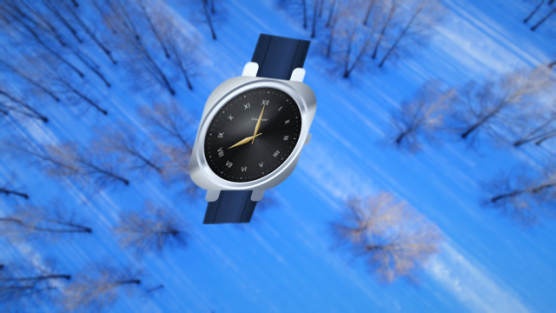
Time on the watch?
8:00
